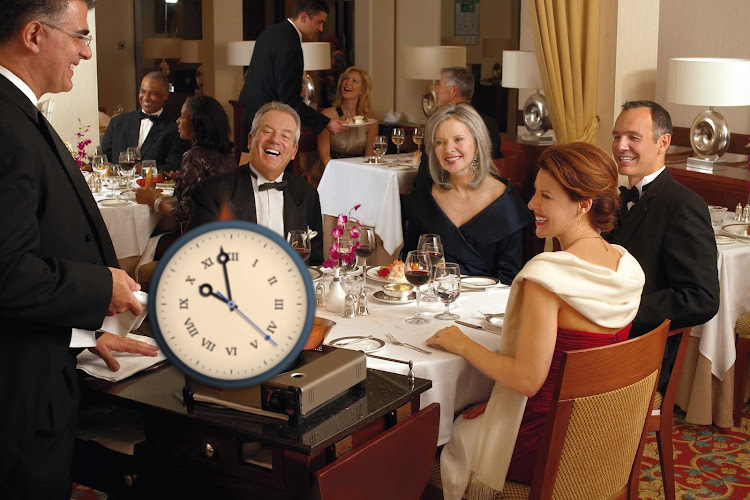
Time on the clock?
9:58:22
